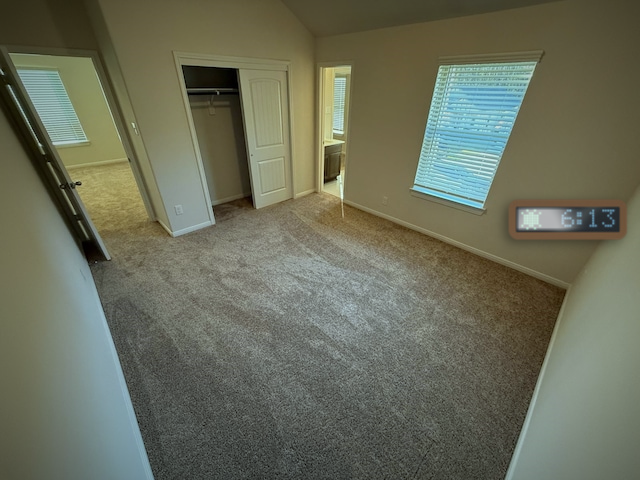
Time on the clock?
6:13
